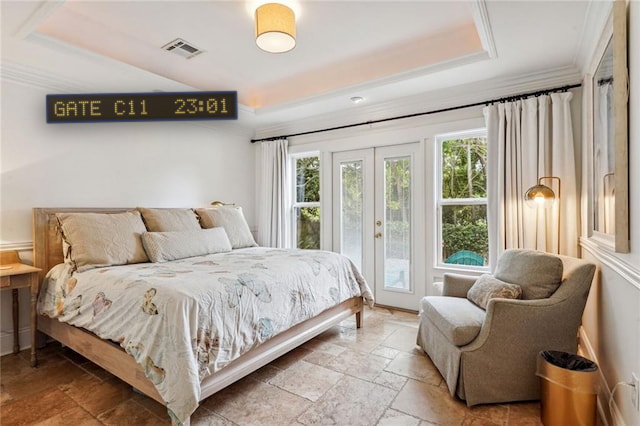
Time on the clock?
23:01
